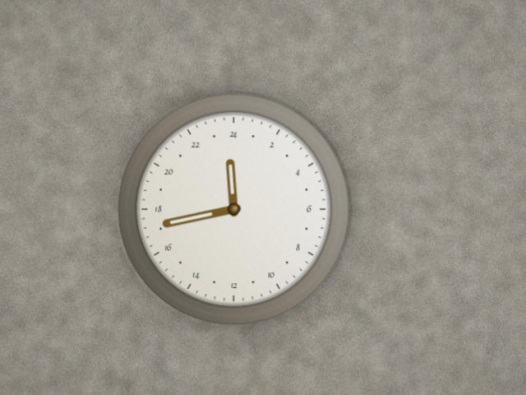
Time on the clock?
23:43
